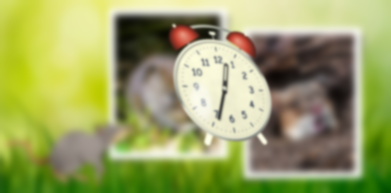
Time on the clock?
12:34
